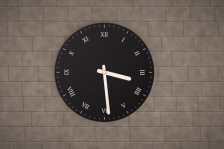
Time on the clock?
3:29
